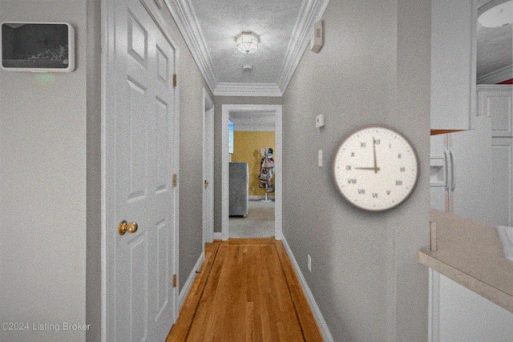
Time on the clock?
8:59
